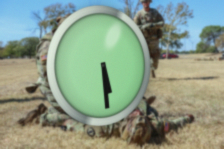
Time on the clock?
5:29
